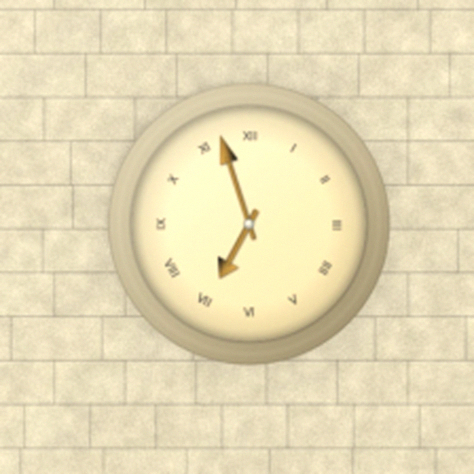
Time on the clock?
6:57
